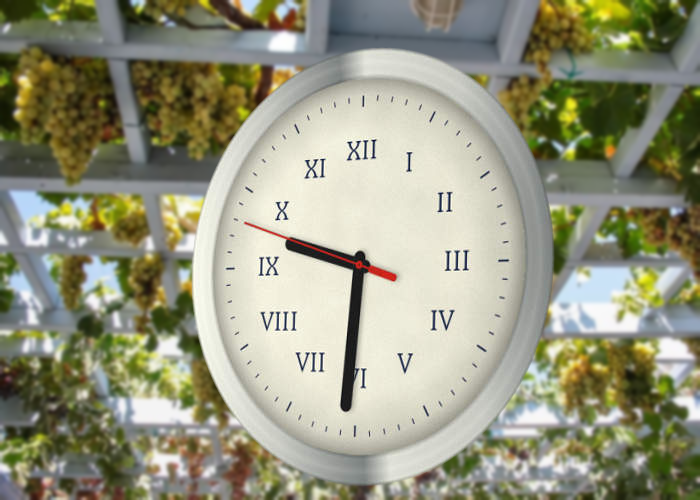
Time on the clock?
9:30:48
